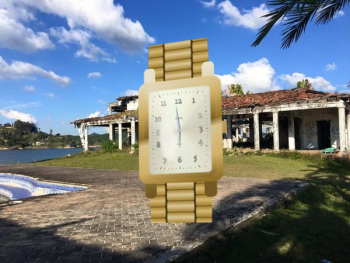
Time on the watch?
5:59
